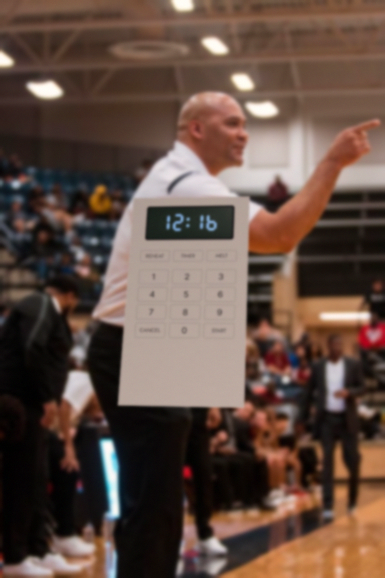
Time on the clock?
12:16
